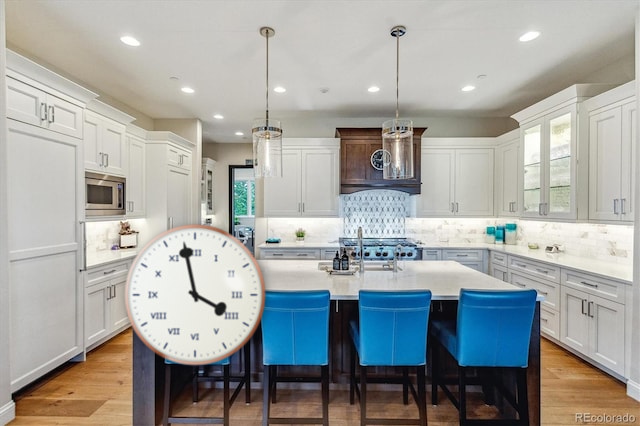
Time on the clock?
3:58
